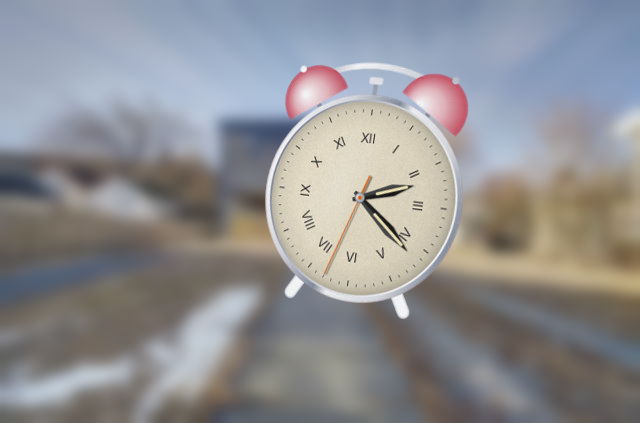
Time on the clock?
2:21:33
